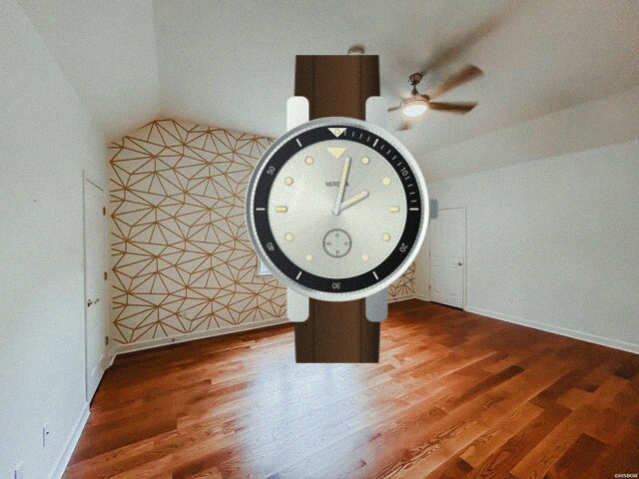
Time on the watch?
2:02
